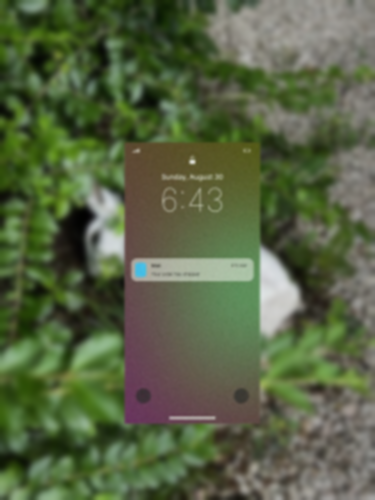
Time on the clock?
6:43
